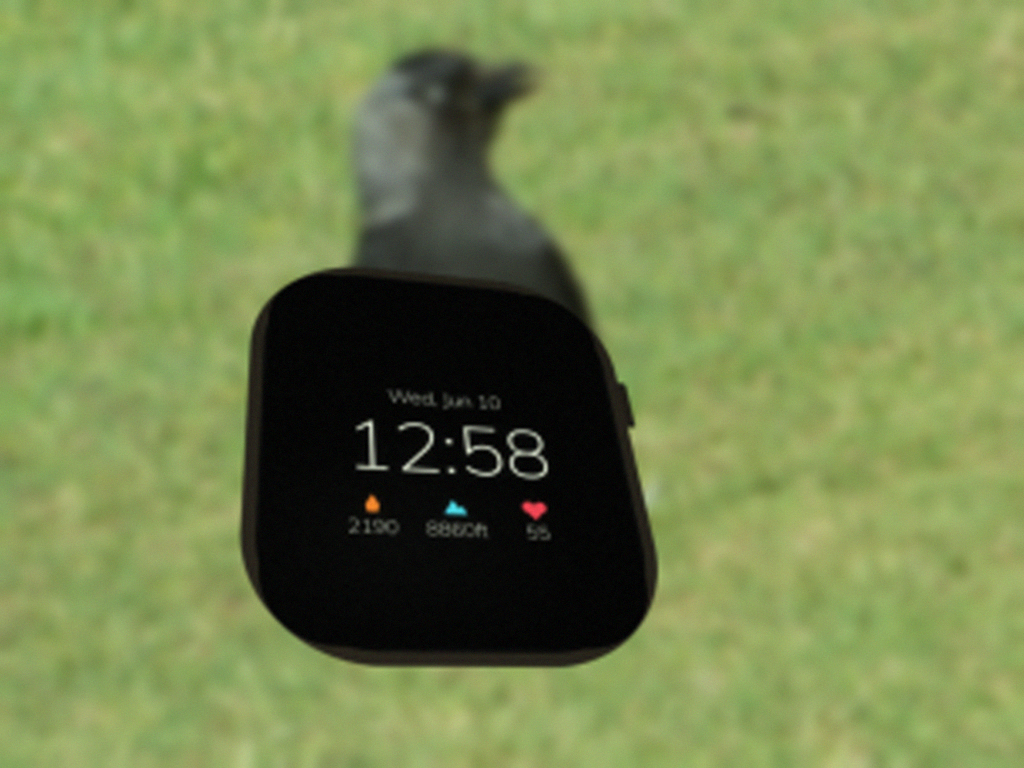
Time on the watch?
12:58
